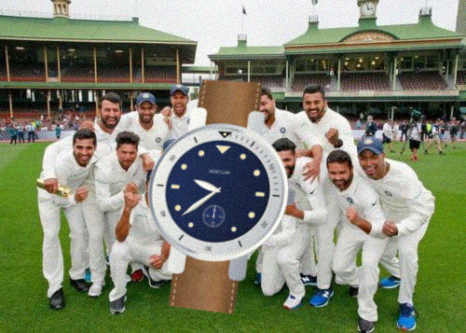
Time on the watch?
9:38
